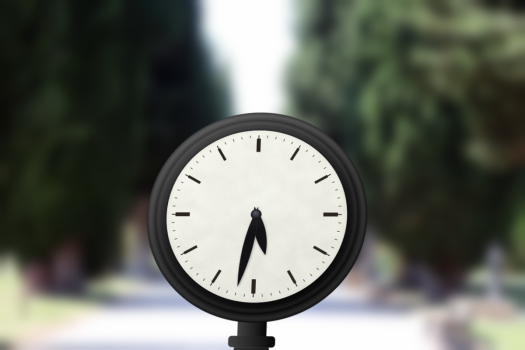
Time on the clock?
5:32
